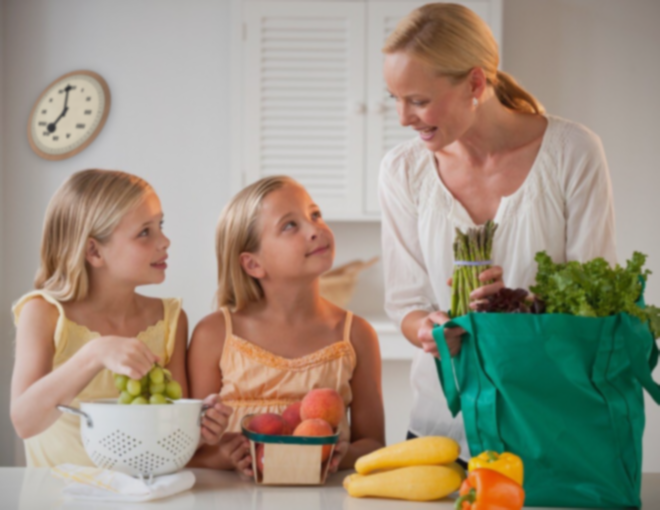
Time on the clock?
6:58
